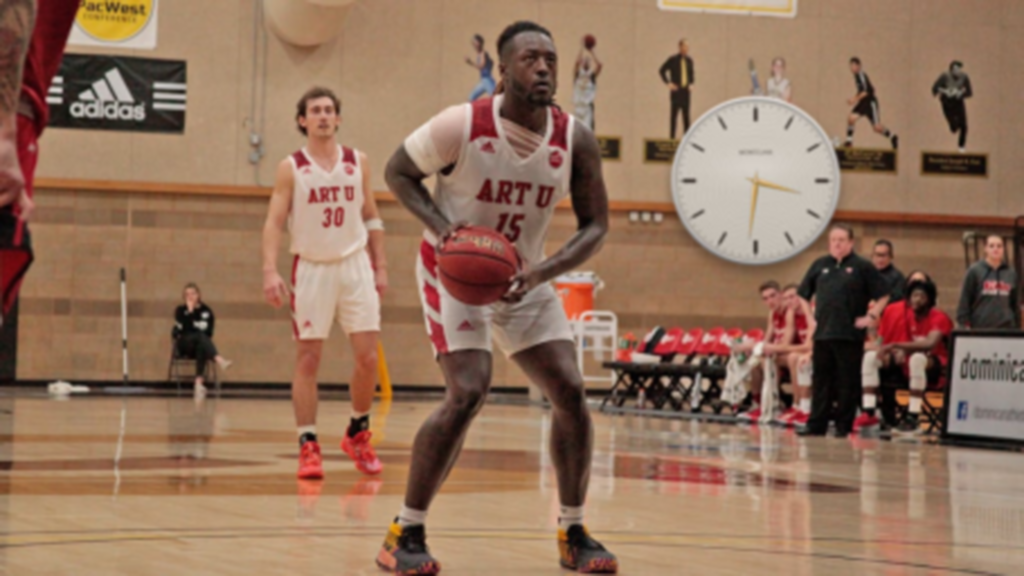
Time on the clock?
3:31
